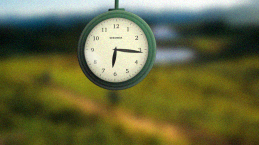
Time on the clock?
6:16
